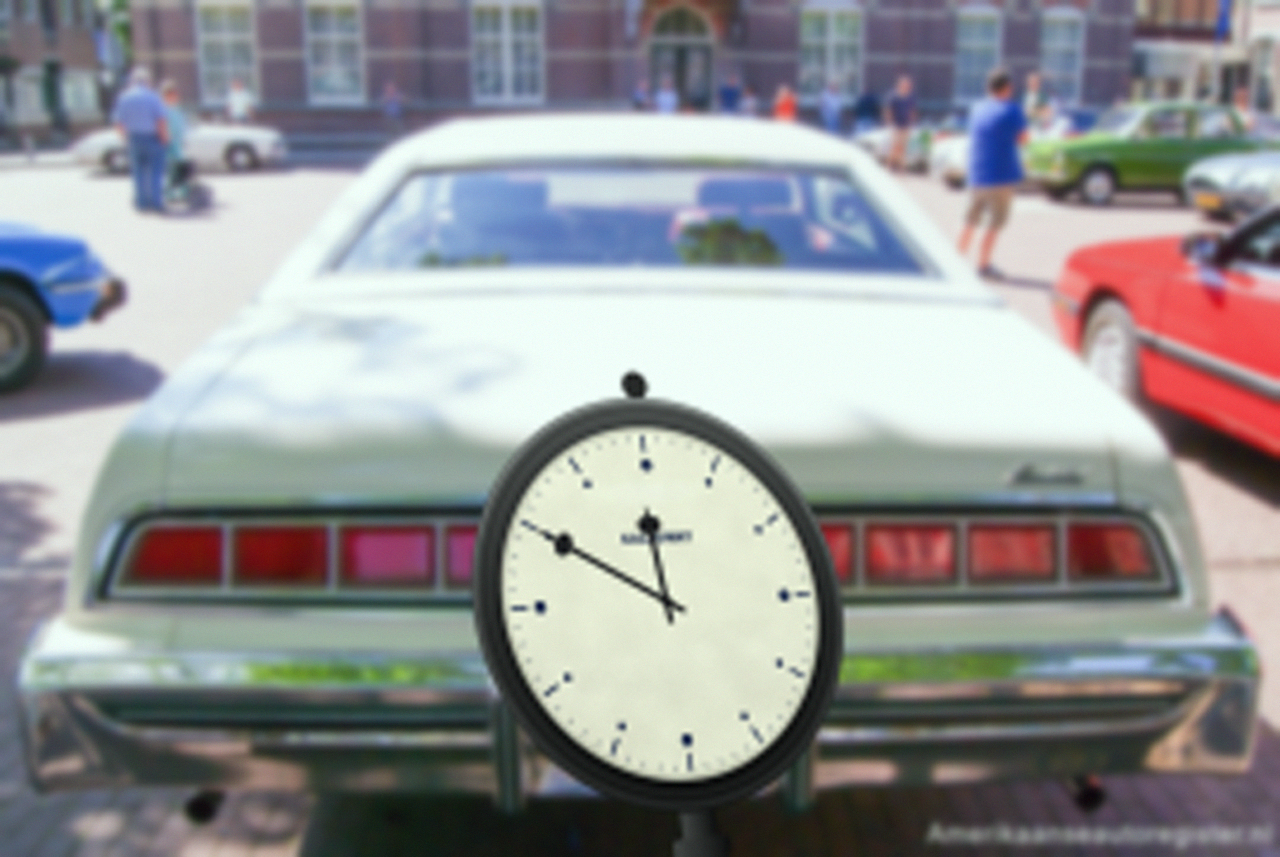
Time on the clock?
11:50
